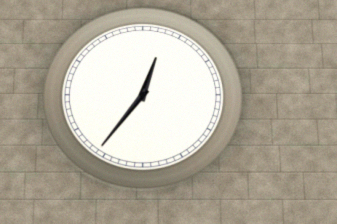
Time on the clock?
12:36
